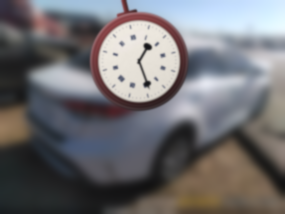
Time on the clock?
1:29
